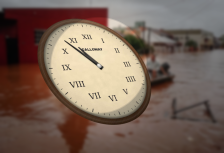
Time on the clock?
10:53
